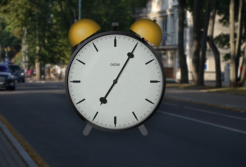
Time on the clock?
7:05
